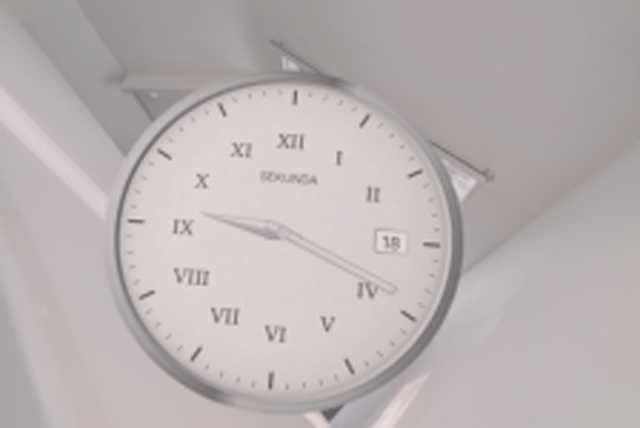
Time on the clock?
9:19
